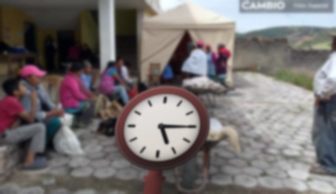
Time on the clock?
5:15
